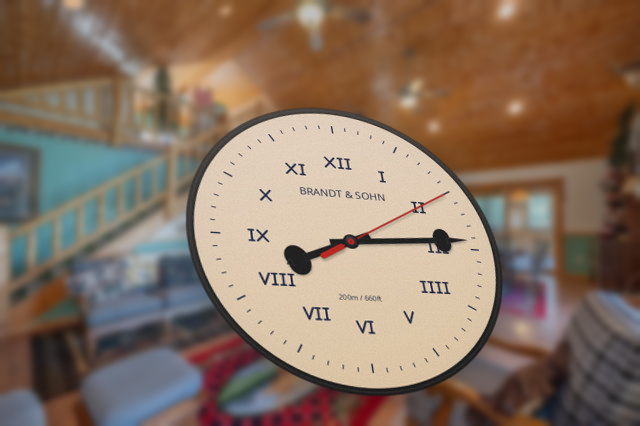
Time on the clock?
8:14:10
